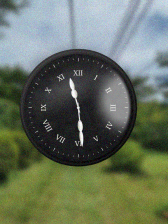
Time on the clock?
11:29
